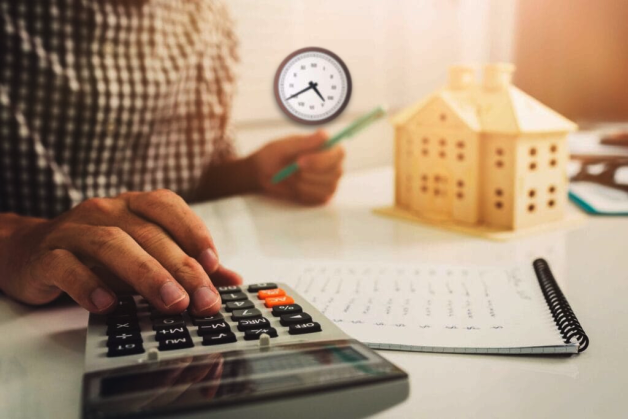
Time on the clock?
4:40
